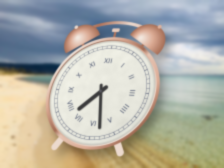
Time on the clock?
7:28
